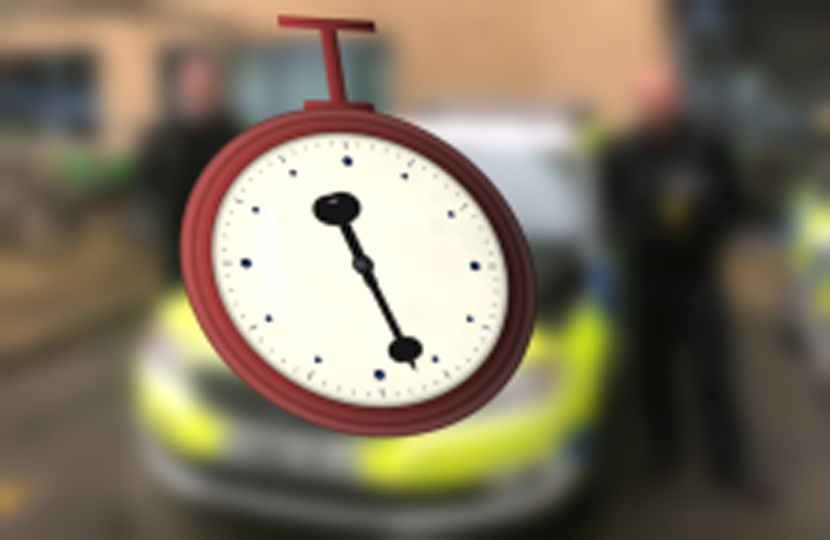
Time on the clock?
11:27
